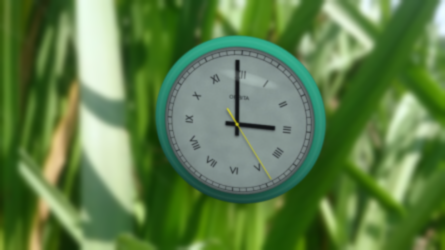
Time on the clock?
2:59:24
